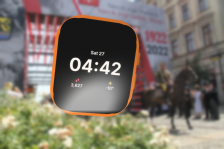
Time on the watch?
4:42
